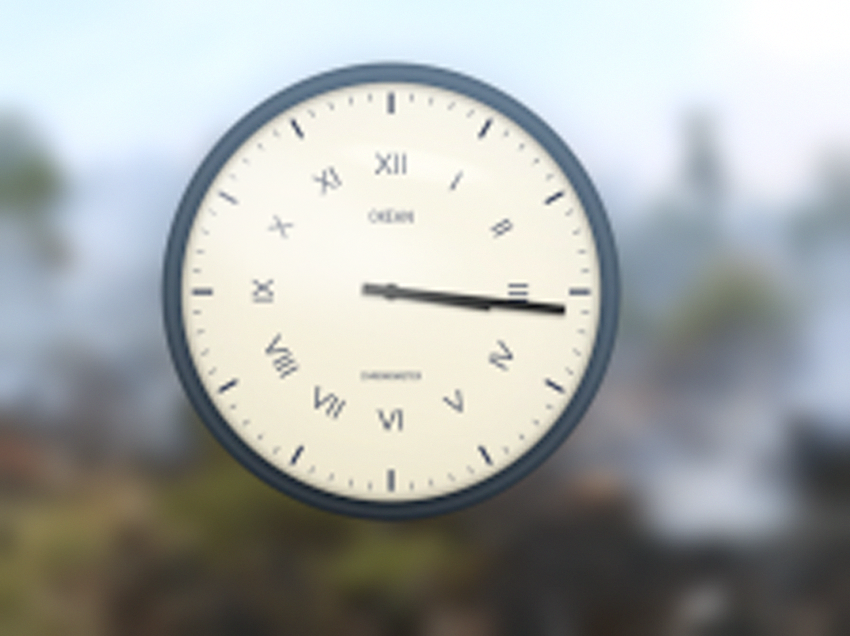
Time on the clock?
3:16
